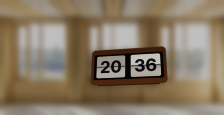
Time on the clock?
20:36
